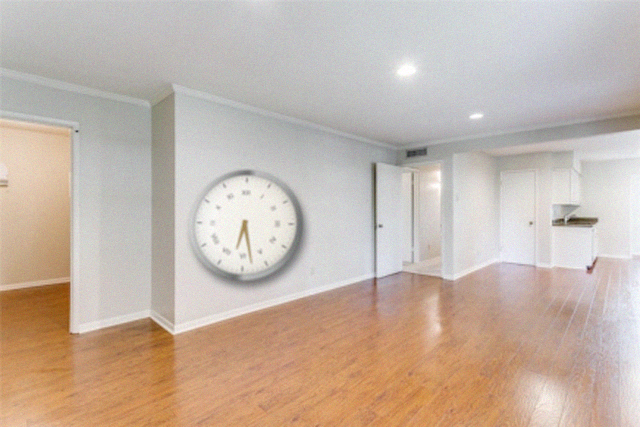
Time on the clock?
6:28
